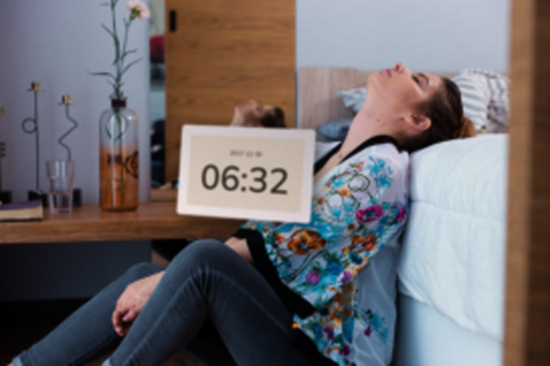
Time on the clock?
6:32
